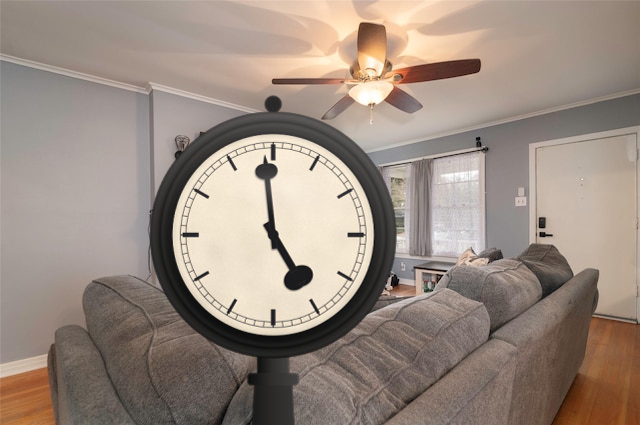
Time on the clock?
4:59
